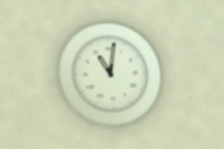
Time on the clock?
11:02
